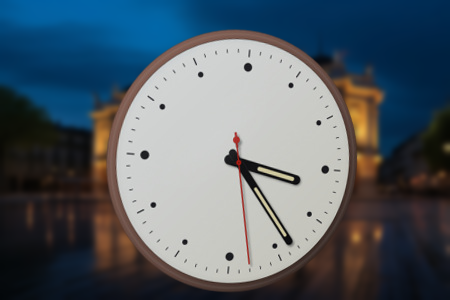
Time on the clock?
3:23:28
